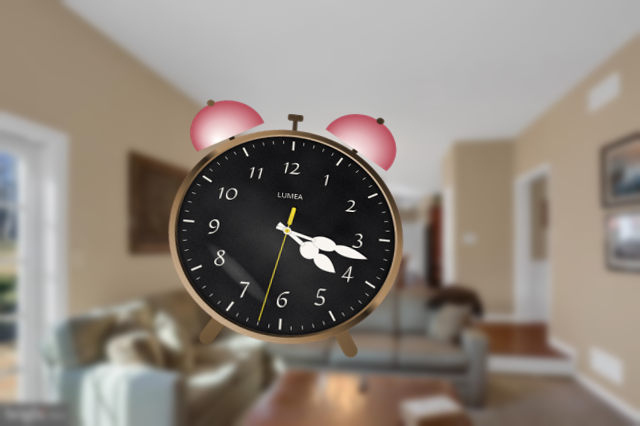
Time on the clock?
4:17:32
